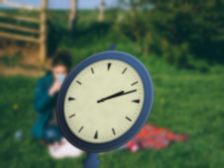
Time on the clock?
2:12
